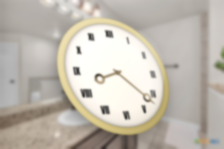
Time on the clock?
8:22
